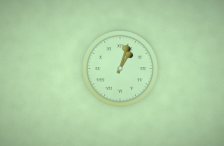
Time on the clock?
1:03
